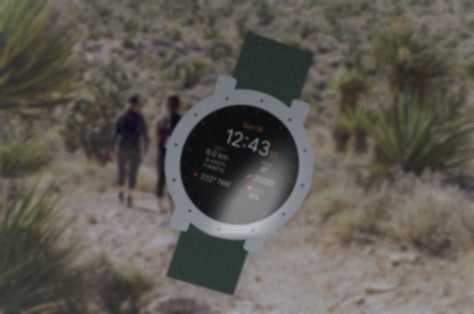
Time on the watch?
12:43
